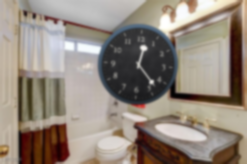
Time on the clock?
12:23
